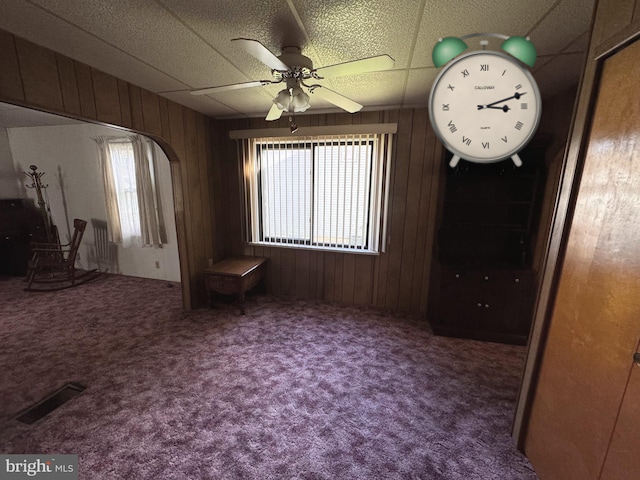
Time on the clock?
3:12
